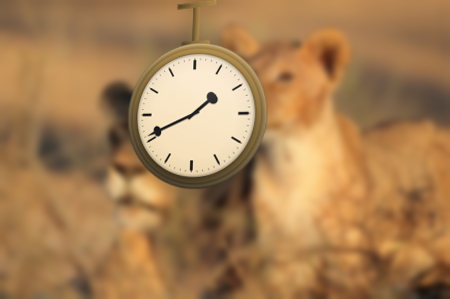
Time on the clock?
1:41
